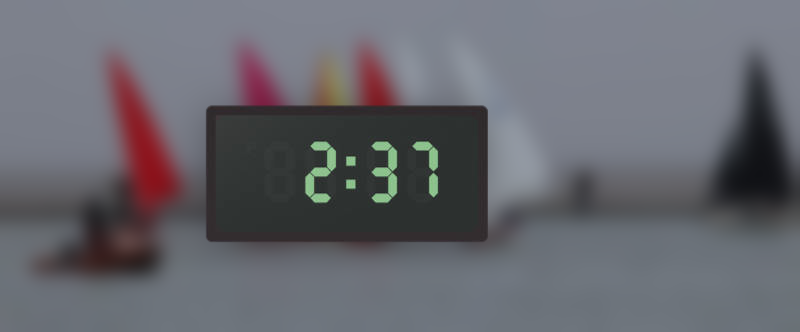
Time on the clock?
2:37
